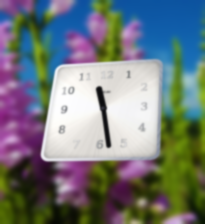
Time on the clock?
11:28
